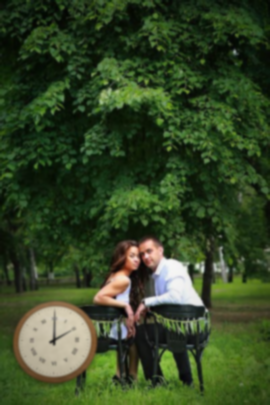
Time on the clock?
2:00
